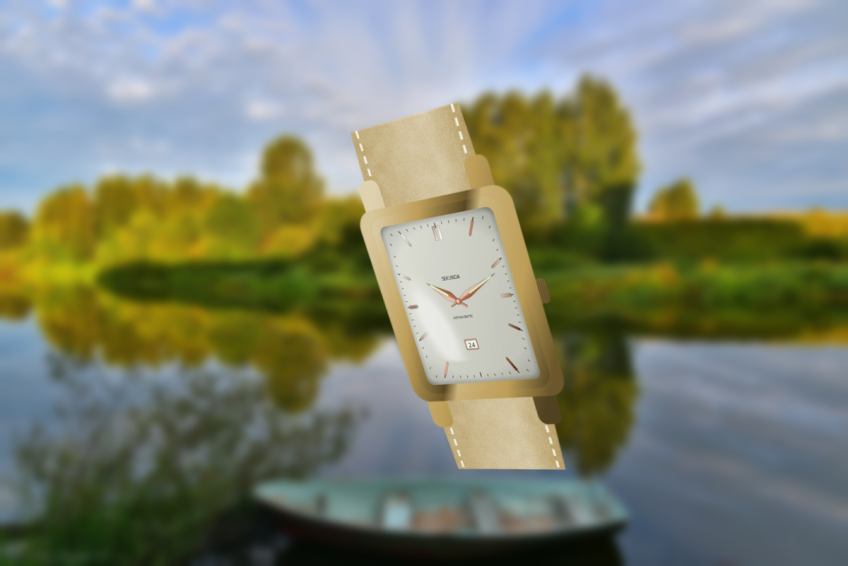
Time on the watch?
10:11
